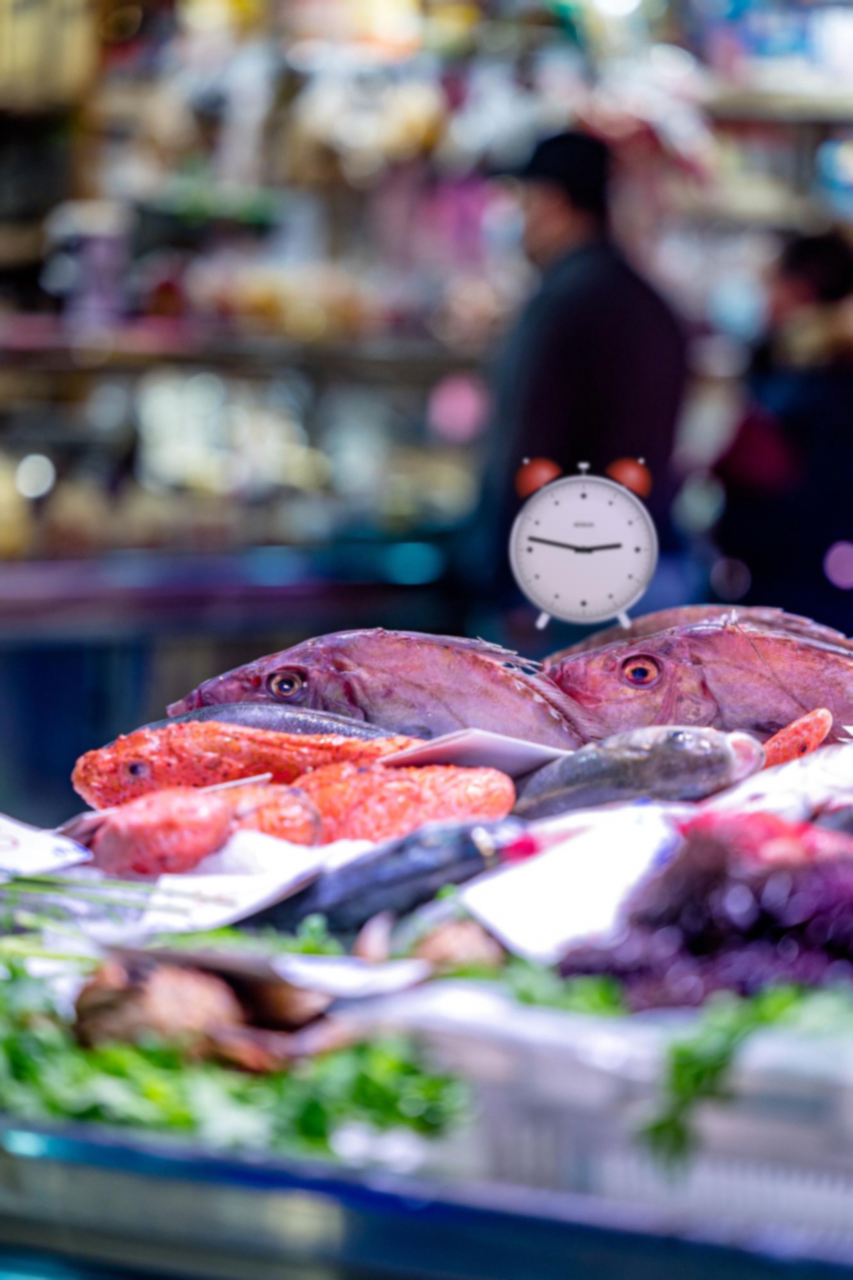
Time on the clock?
2:47
